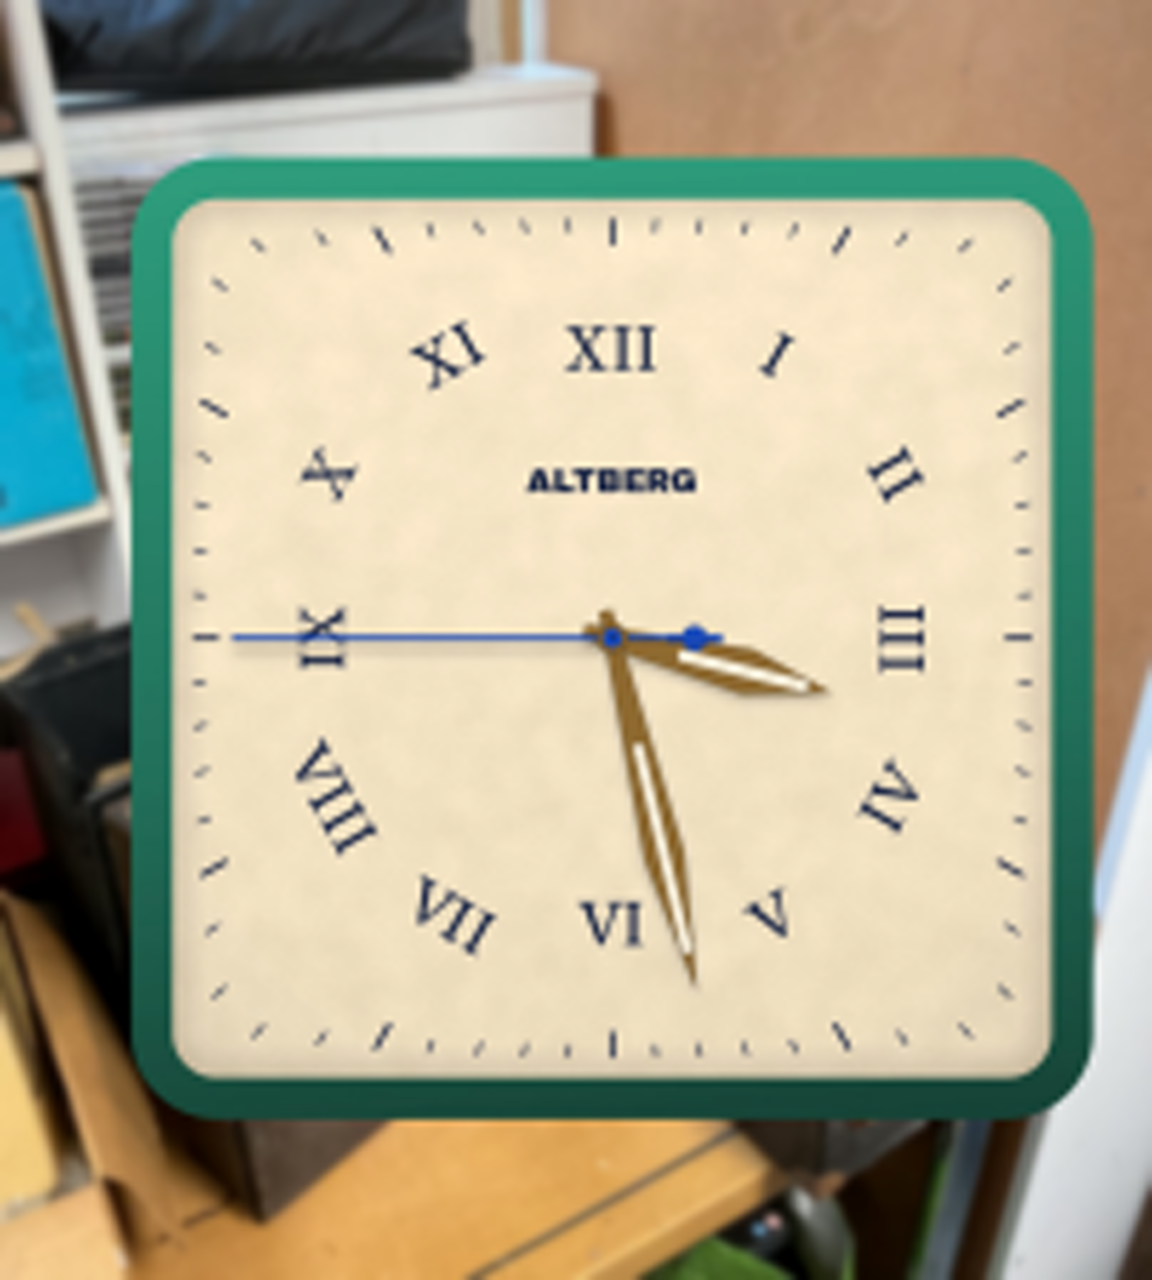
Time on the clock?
3:27:45
